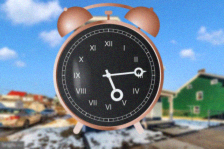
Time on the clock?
5:14
